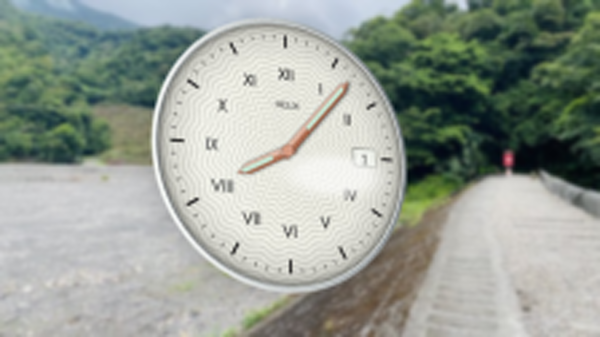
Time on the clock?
8:07
